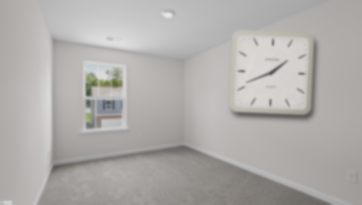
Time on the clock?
1:41
